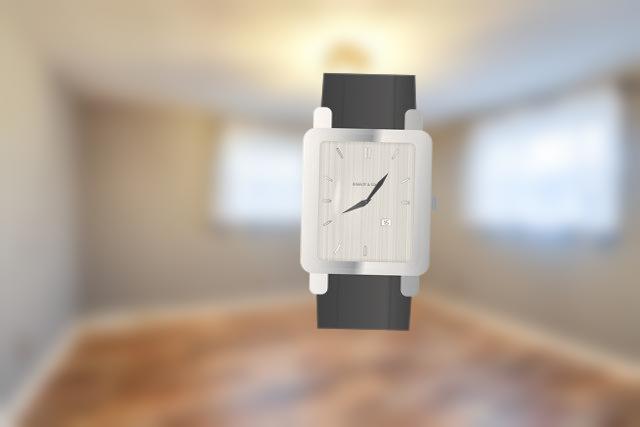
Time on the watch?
8:06
